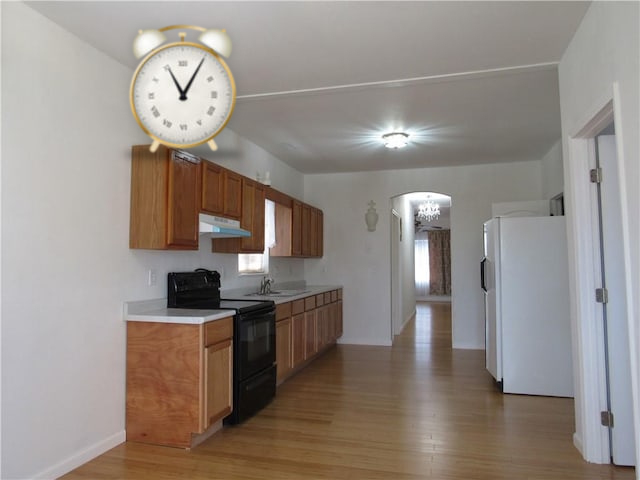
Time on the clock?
11:05
